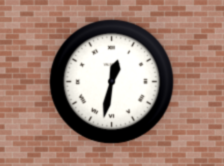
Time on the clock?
12:32
